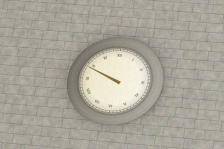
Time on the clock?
9:49
